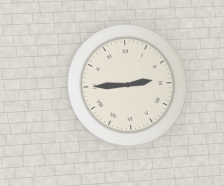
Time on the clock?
2:45
